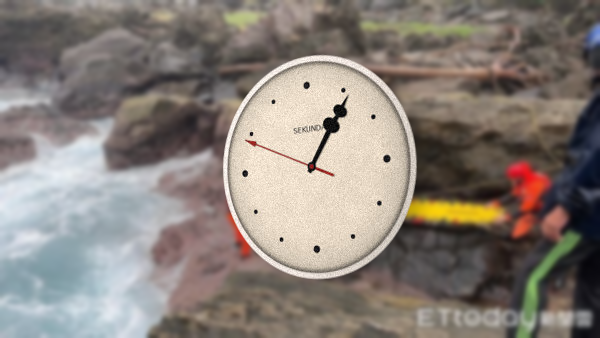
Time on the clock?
1:05:49
